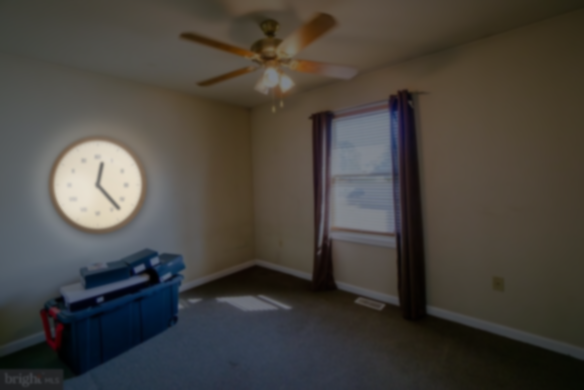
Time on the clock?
12:23
